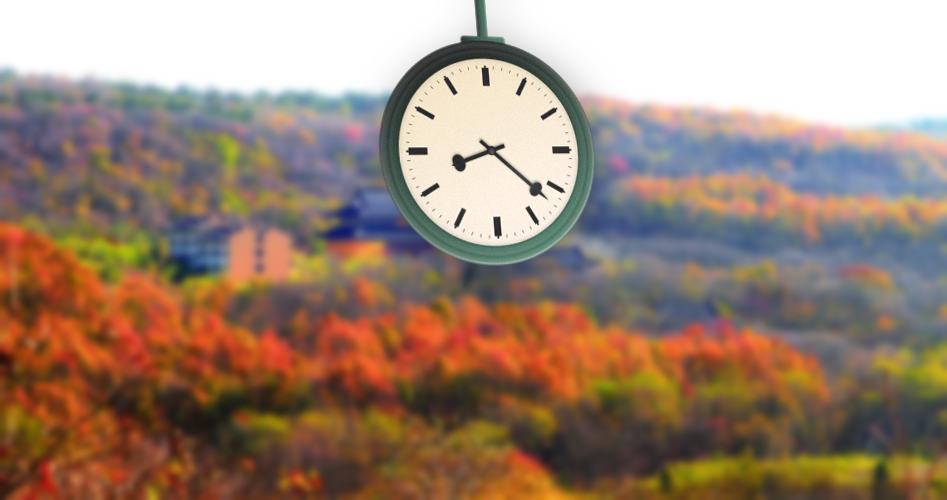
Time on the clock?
8:22
